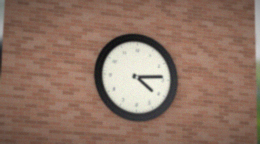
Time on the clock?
4:14
